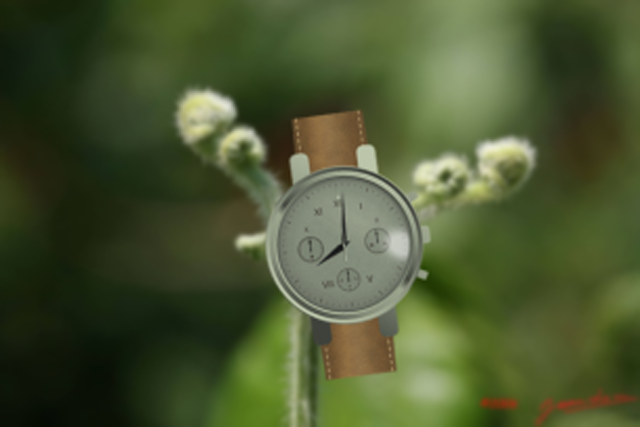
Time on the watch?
8:01
